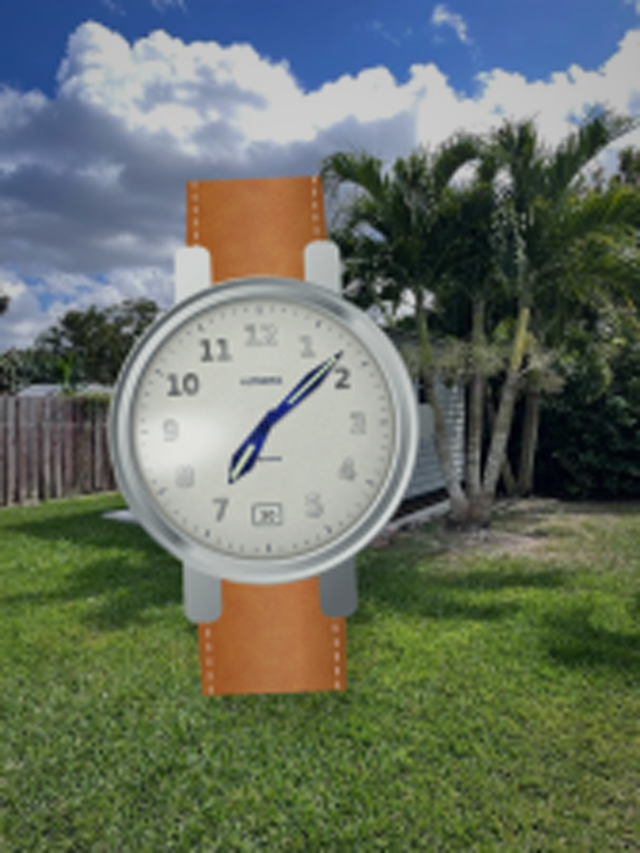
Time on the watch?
7:08
